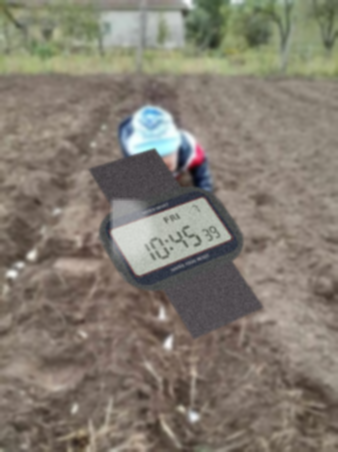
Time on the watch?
10:45:39
